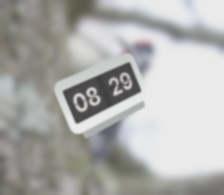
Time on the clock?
8:29
